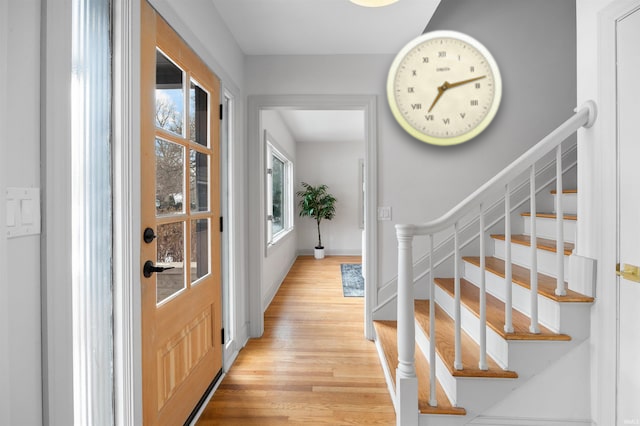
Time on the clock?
7:13
